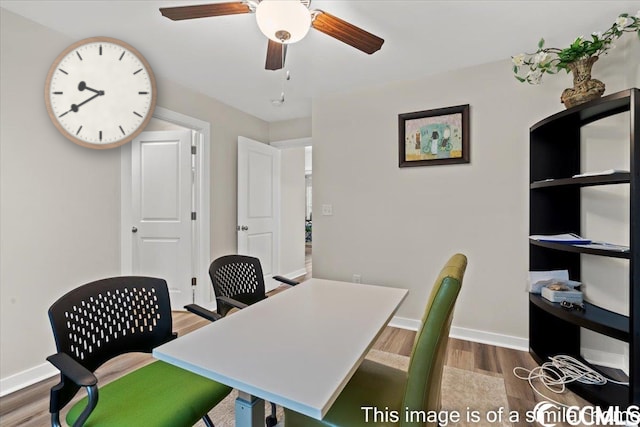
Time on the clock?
9:40
